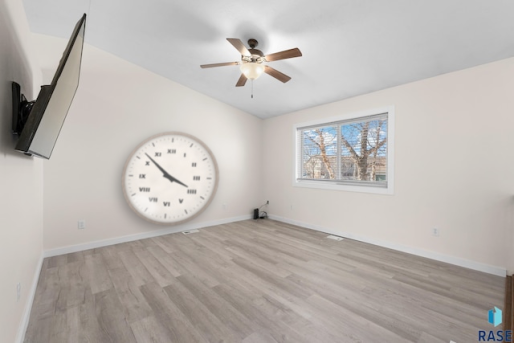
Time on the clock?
3:52
